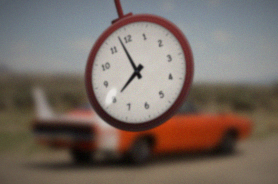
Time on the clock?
7:58
